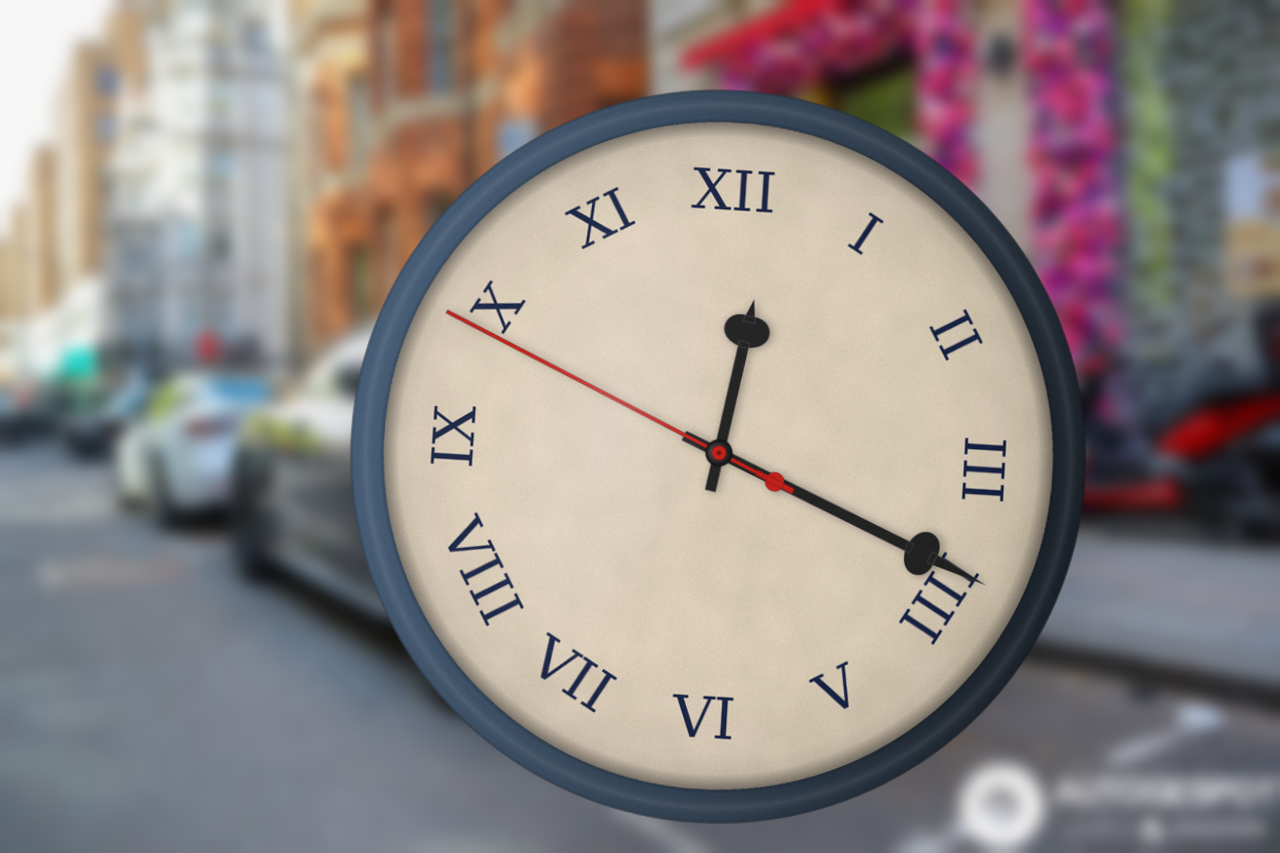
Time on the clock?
12:18:49
